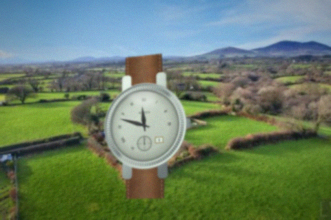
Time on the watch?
11:48
